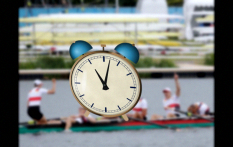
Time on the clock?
11:02
